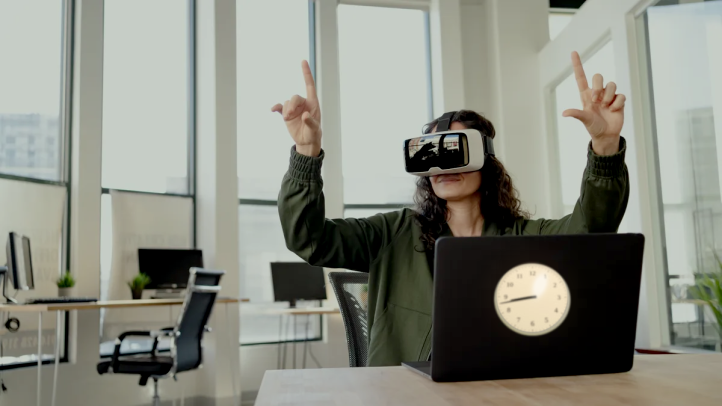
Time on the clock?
8:43
